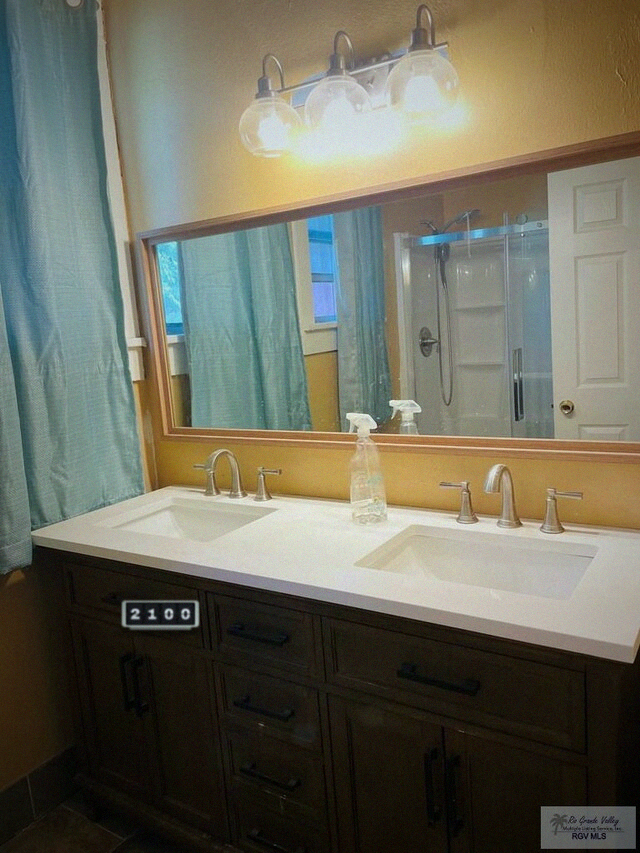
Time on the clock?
21:00
